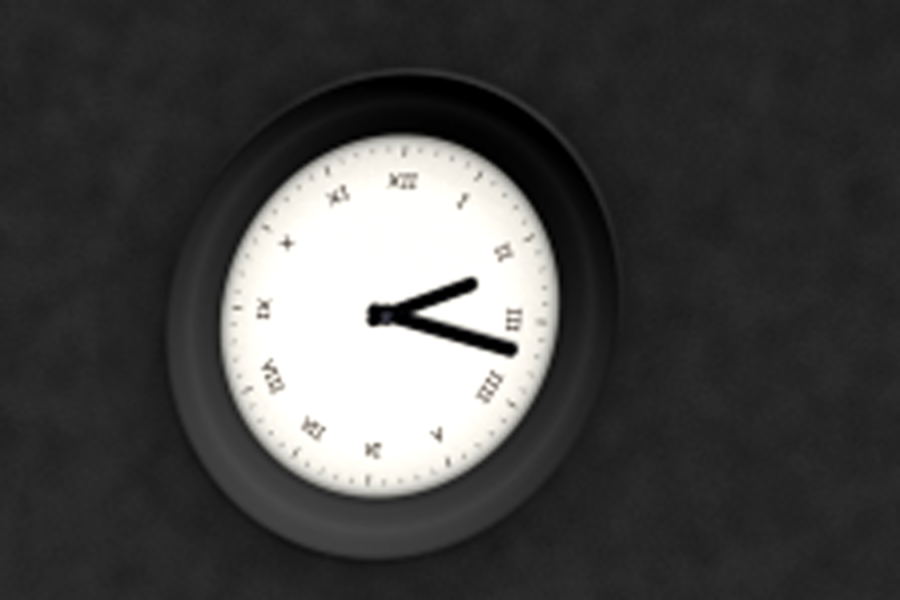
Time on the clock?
2:17
